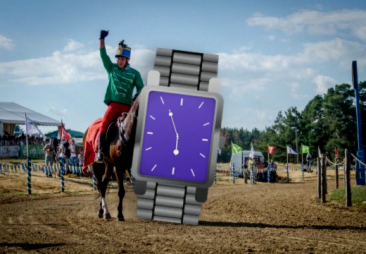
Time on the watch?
5:56
